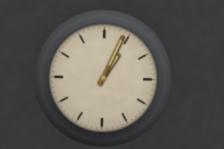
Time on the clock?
1:04
